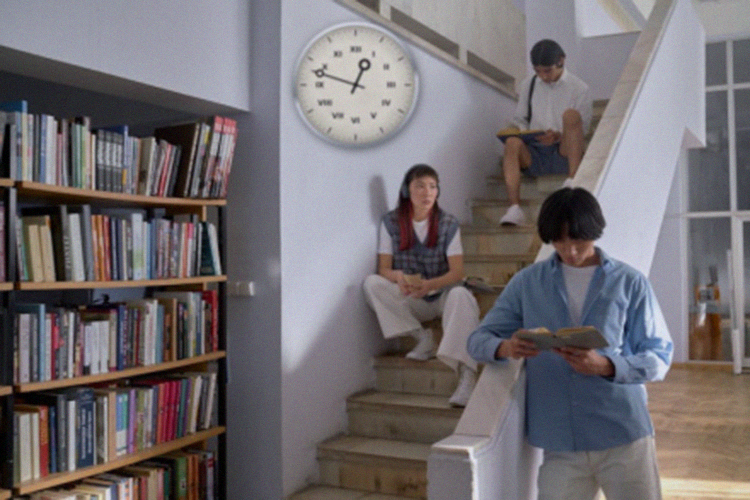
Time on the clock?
12:48
